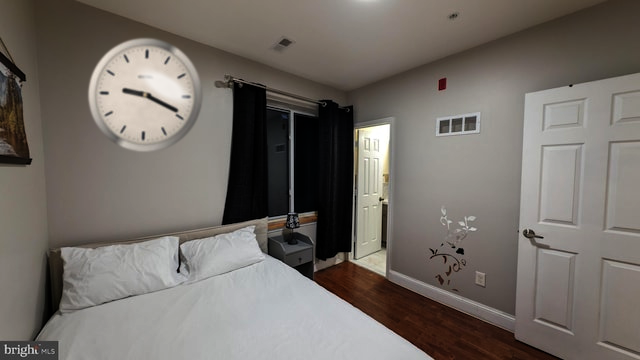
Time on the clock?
9:19
